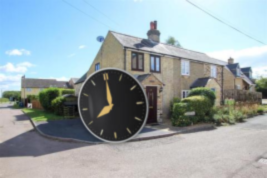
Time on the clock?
8:00
